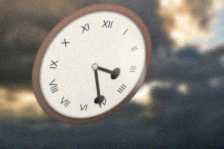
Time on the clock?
3:26
